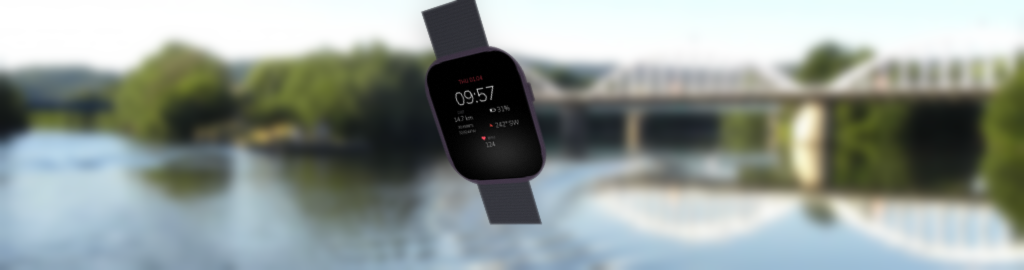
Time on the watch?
9:57
